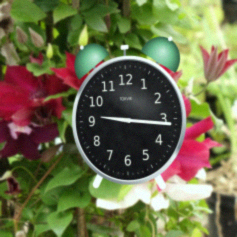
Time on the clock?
9:16
